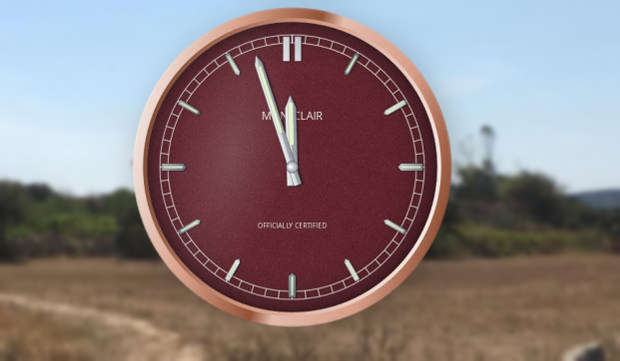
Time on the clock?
11:57
